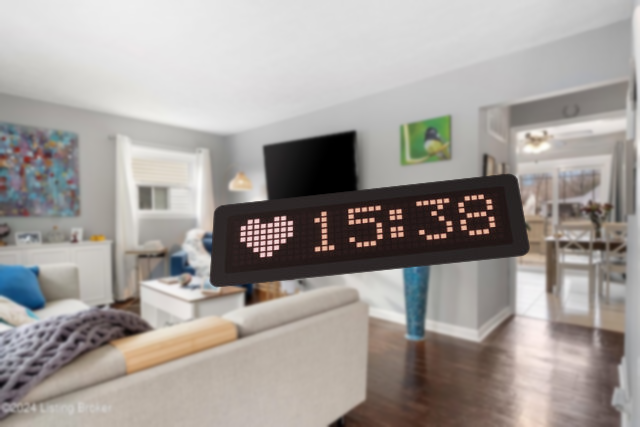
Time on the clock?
15:38
